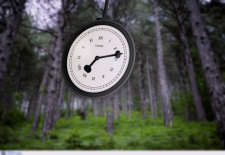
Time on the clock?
7:13
